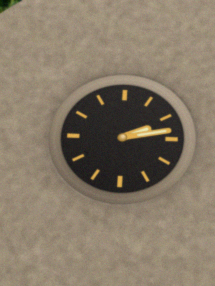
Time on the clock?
2:13
